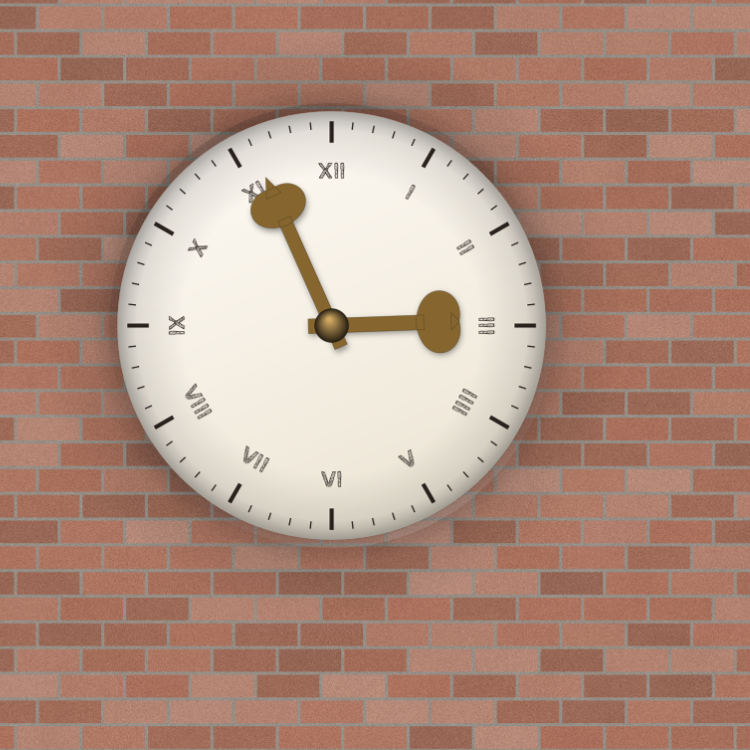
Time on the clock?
2:56
